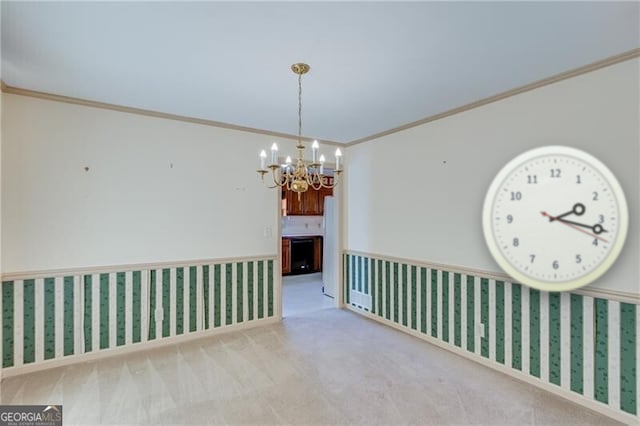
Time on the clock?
2:17:19
